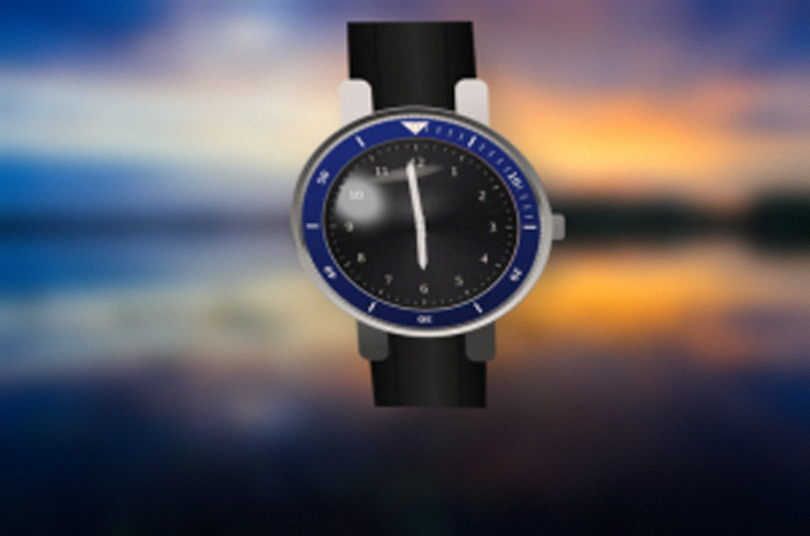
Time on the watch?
5:59
